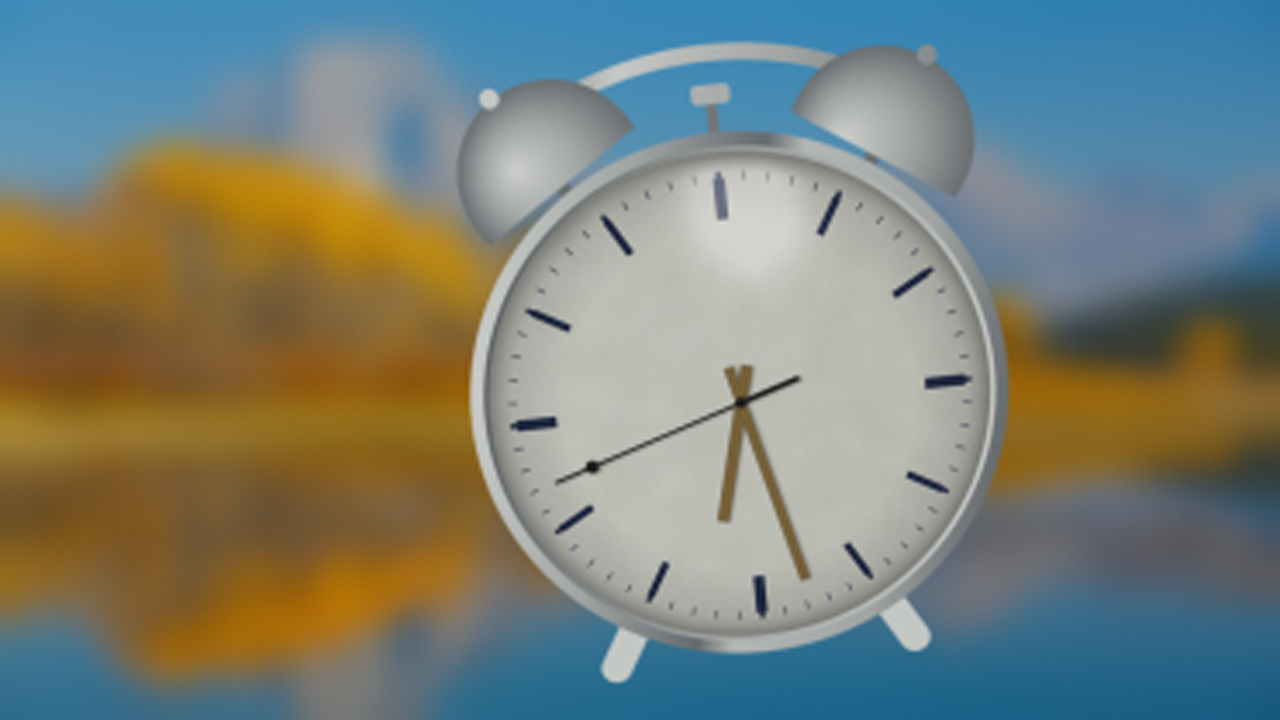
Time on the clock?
6:27:42
